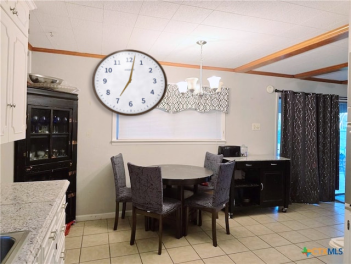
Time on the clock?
7:02
